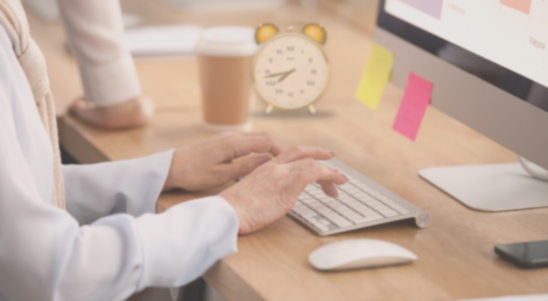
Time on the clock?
7:43
